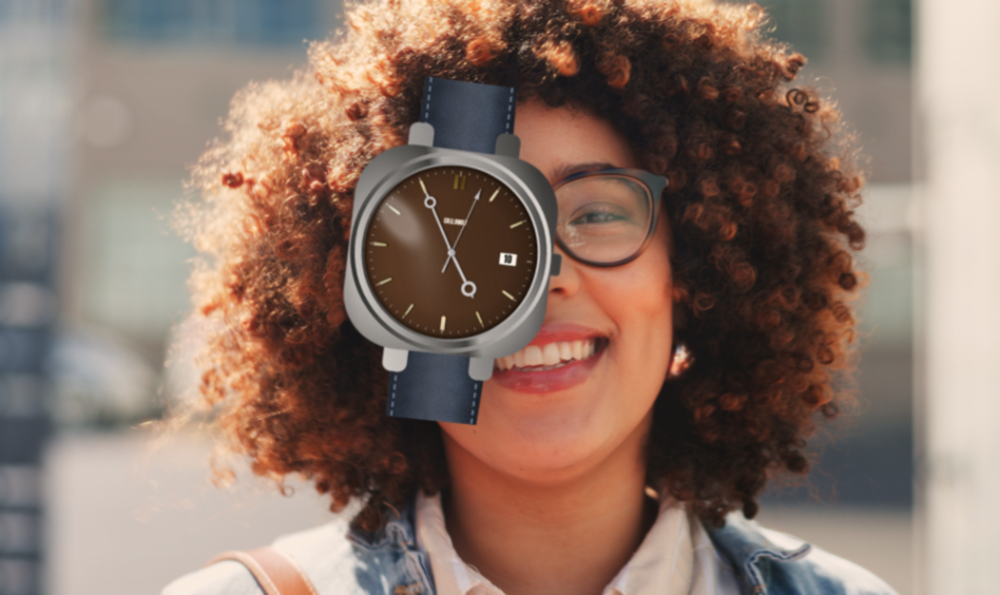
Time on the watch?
4:55:03
